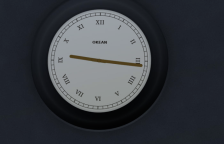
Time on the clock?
9:16
